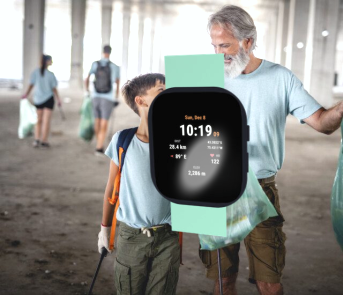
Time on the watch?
10:19
